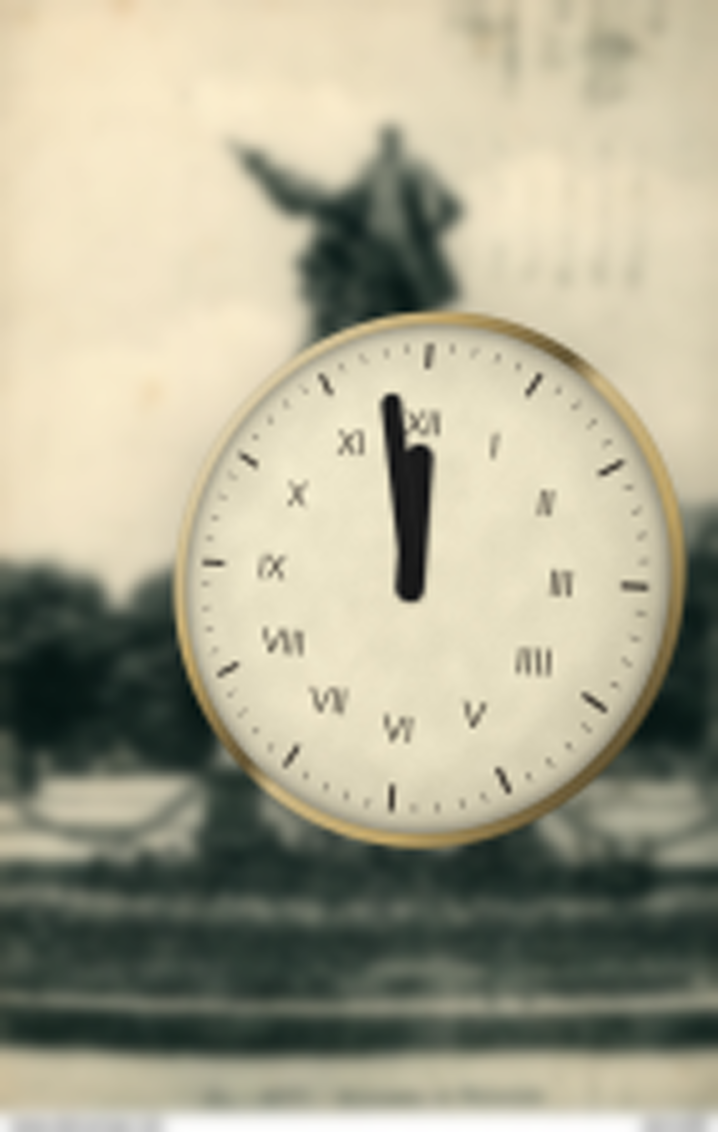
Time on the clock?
11:58
